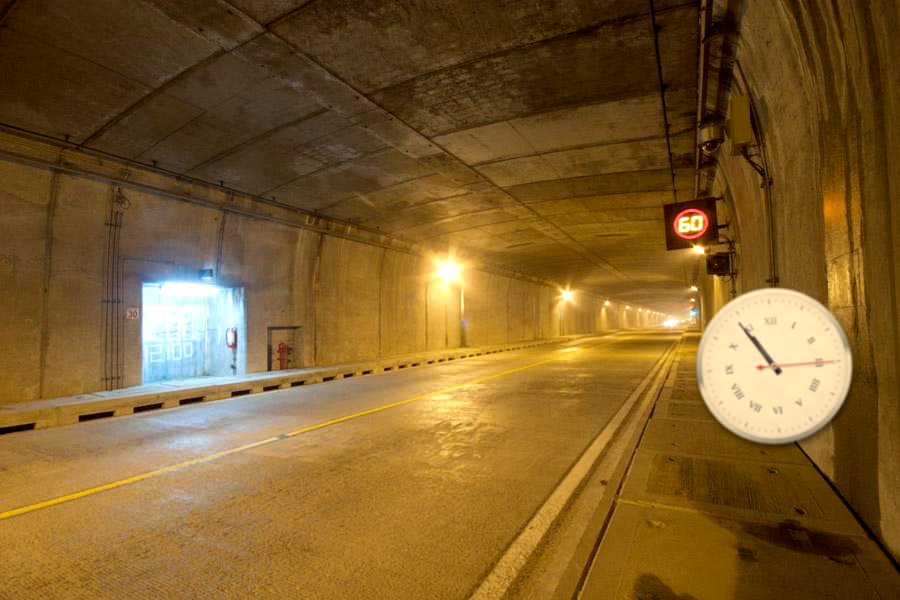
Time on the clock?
10:54:15
